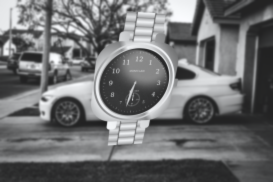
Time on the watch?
6:32
